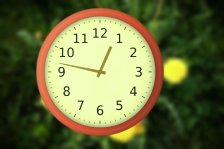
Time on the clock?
12:47
